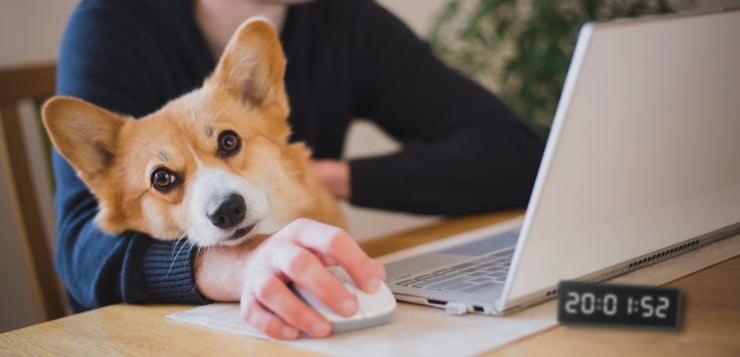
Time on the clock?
20:01:52
